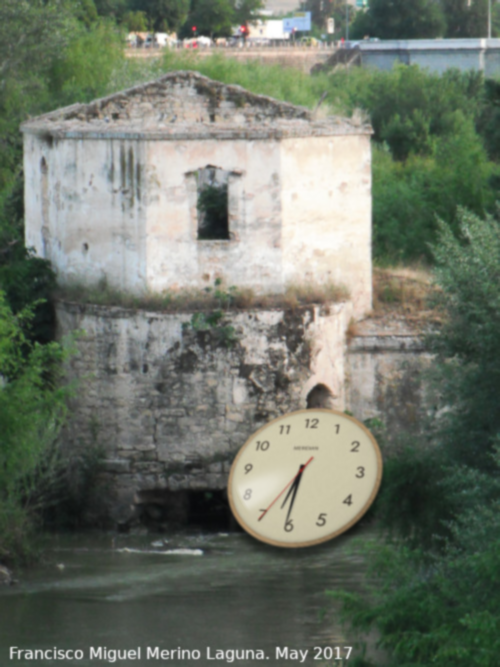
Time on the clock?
6:30:35
